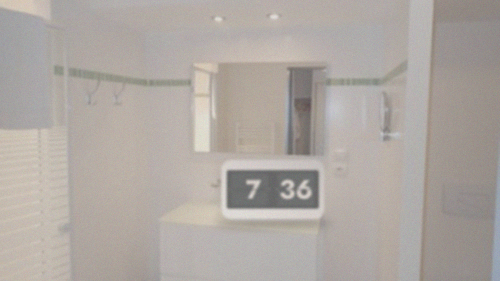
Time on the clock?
7:36
